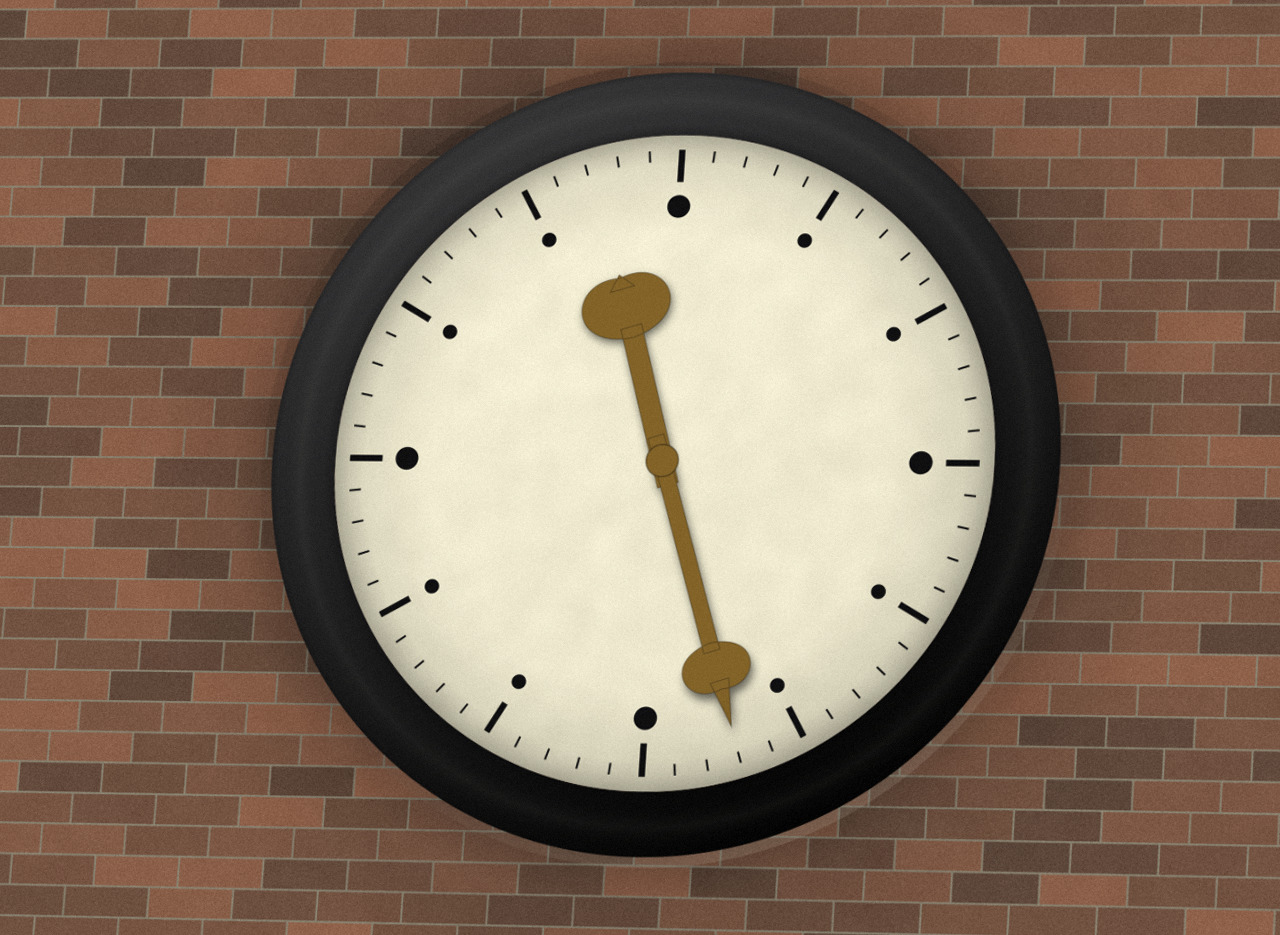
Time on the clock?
11:27
